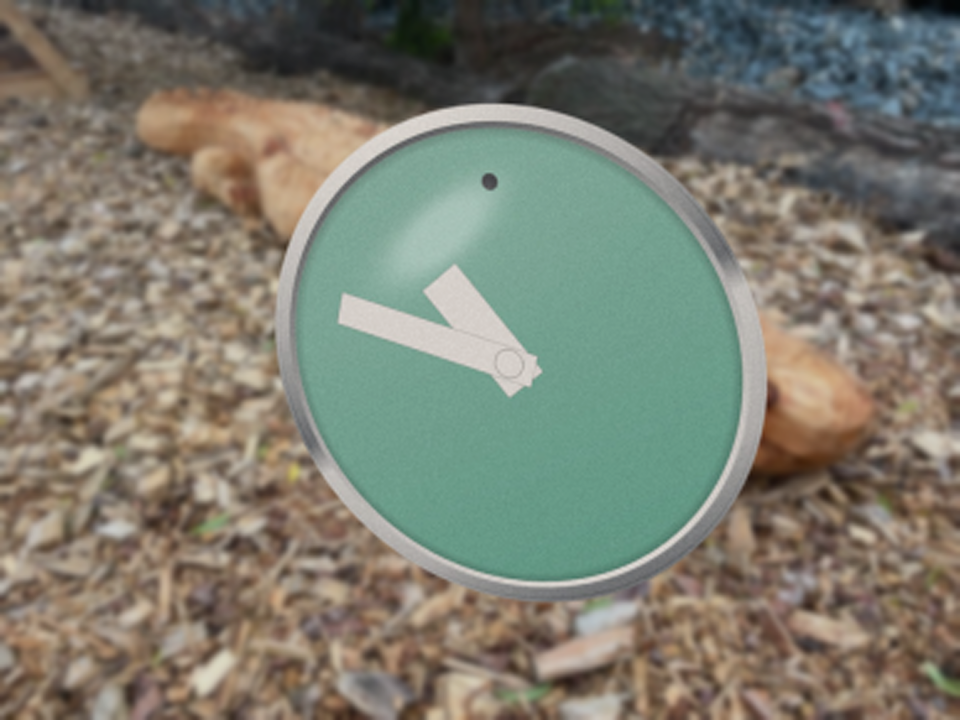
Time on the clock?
10:48
